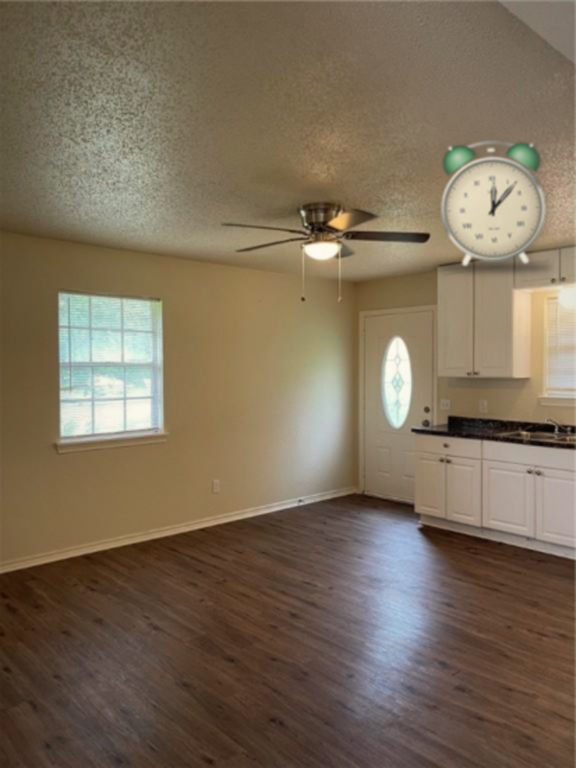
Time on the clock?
12:07
